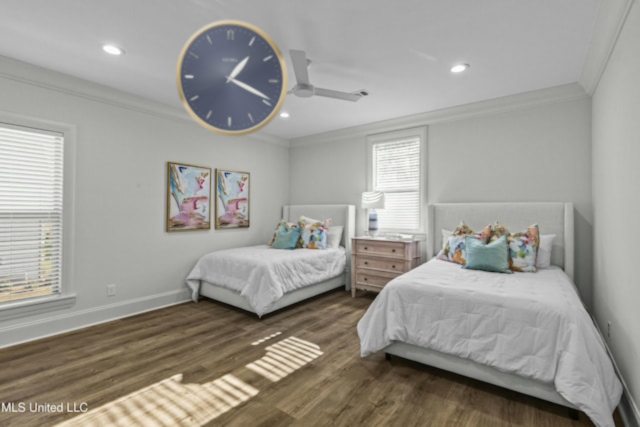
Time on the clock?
1:19
